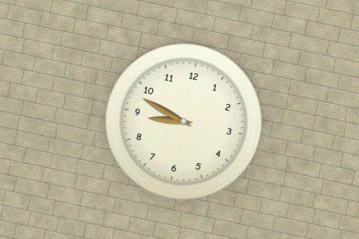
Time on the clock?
8:48
